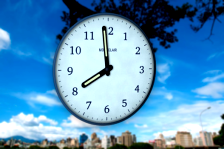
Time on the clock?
7:59
